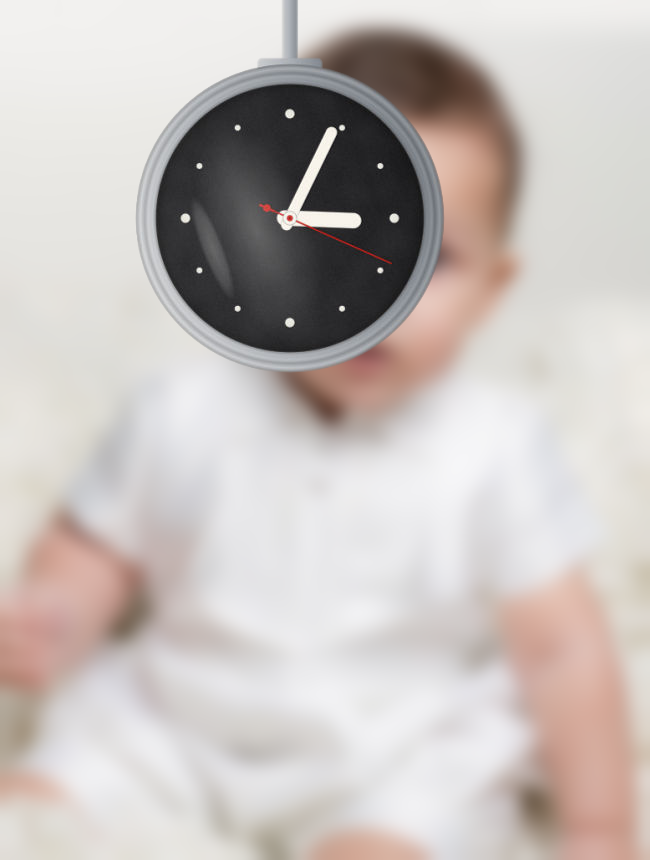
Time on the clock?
3:04:19
